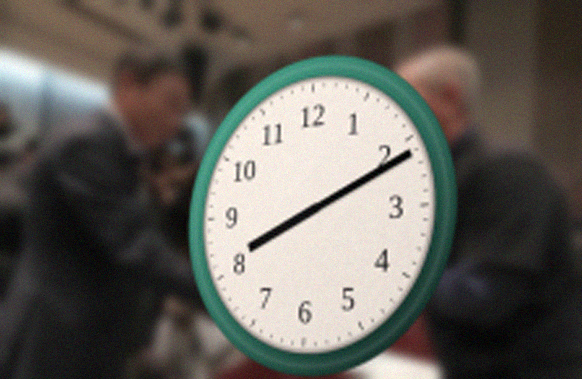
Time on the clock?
8:11
